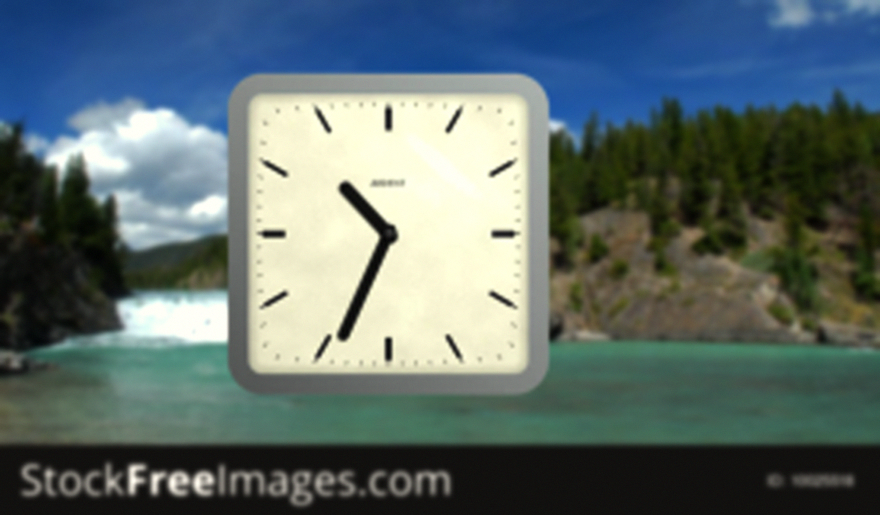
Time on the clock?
10:34
